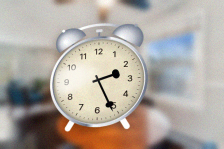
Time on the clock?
2:26
